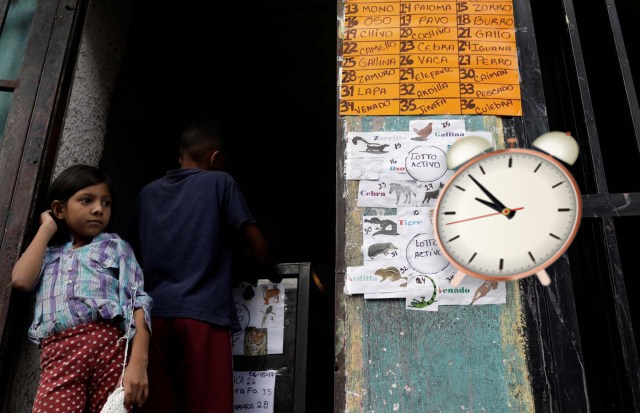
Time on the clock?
9:52:43
